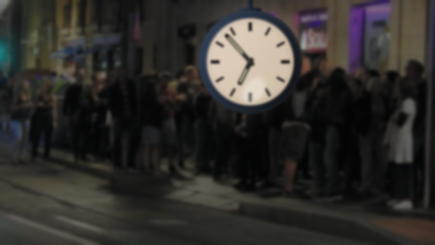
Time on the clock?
6:53
